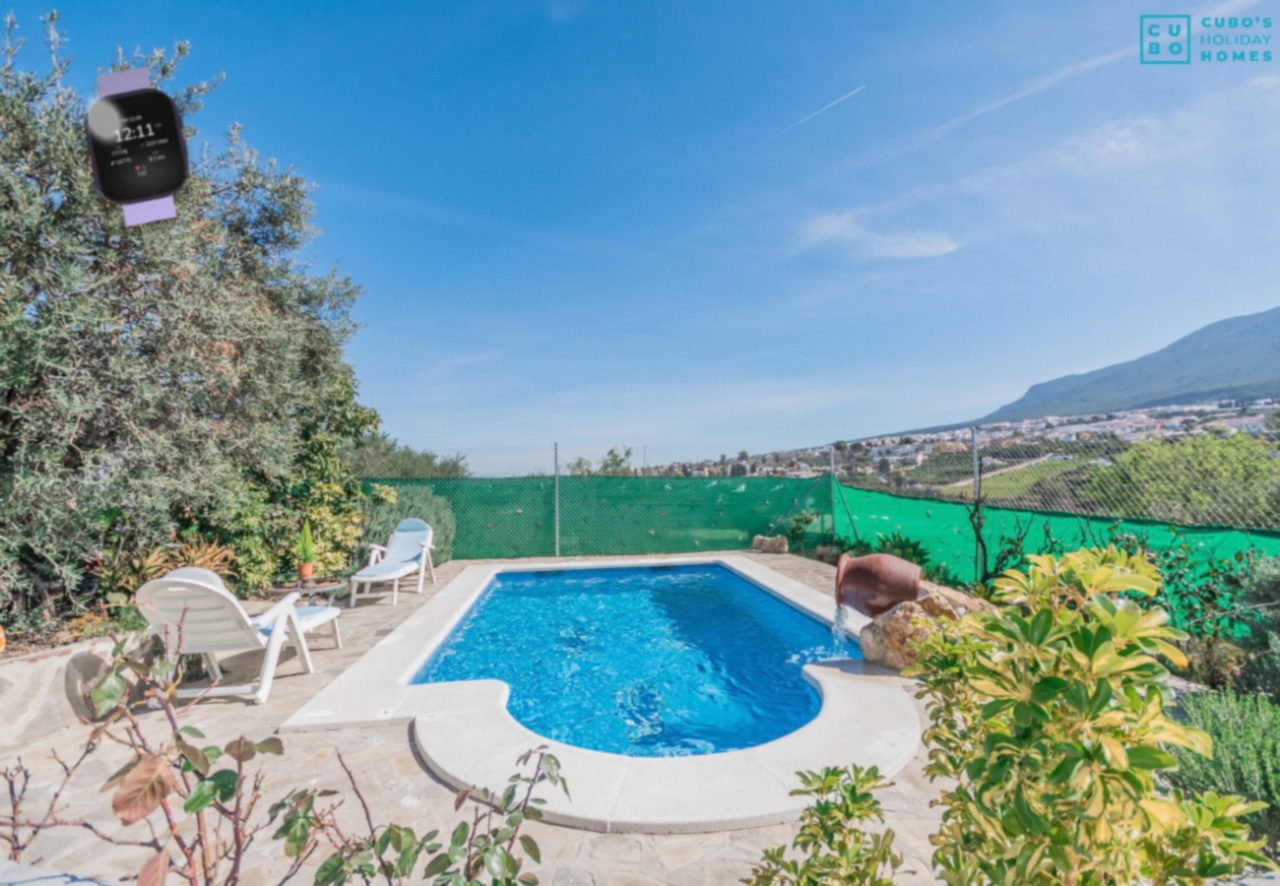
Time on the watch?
12:11
